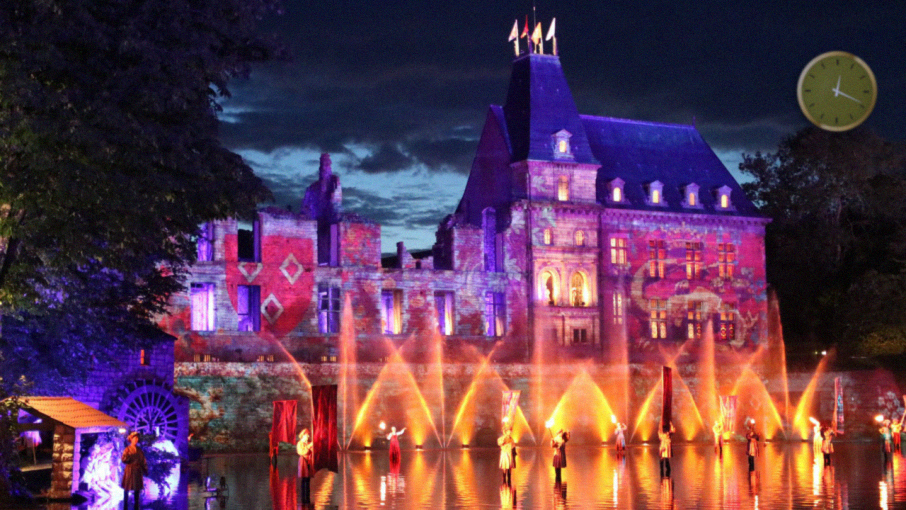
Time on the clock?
12:19
